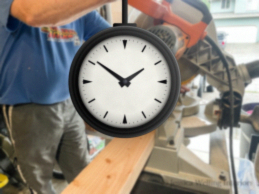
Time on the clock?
1:51
